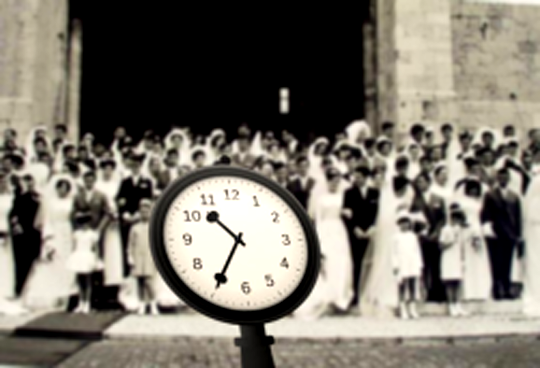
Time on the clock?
10:35
